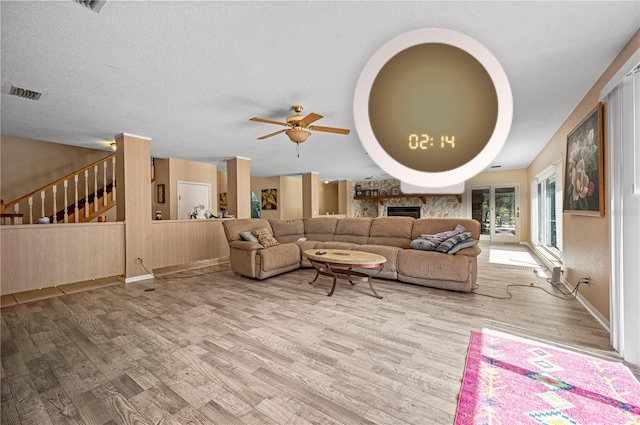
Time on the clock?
2:14
